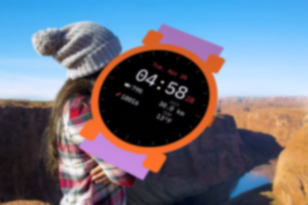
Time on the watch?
4:58
